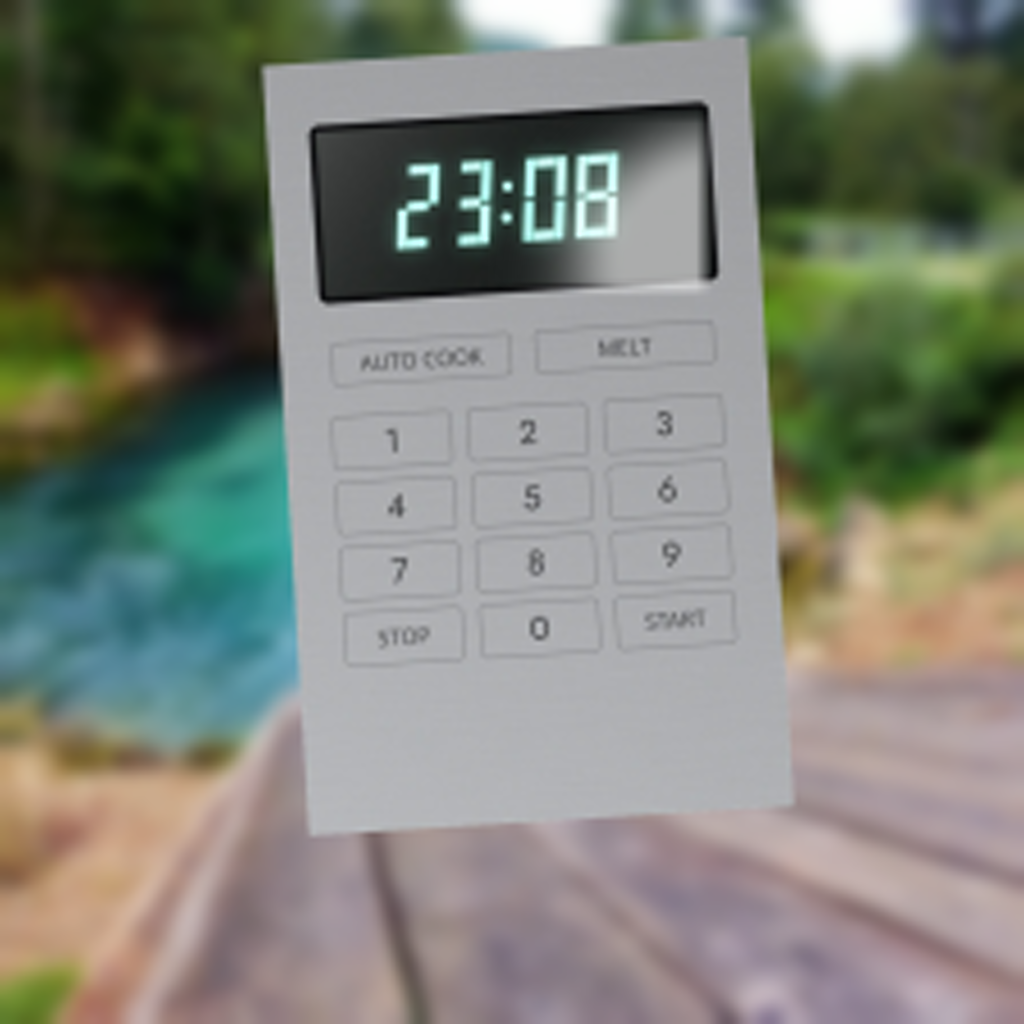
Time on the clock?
23:08
